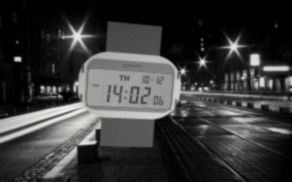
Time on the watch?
14:02
